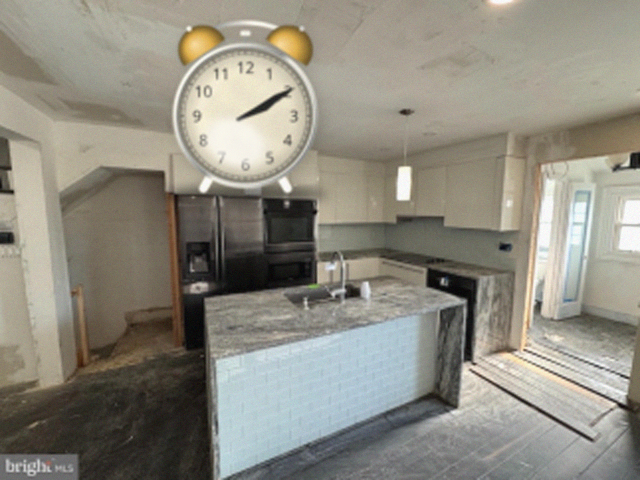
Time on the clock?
2:10
